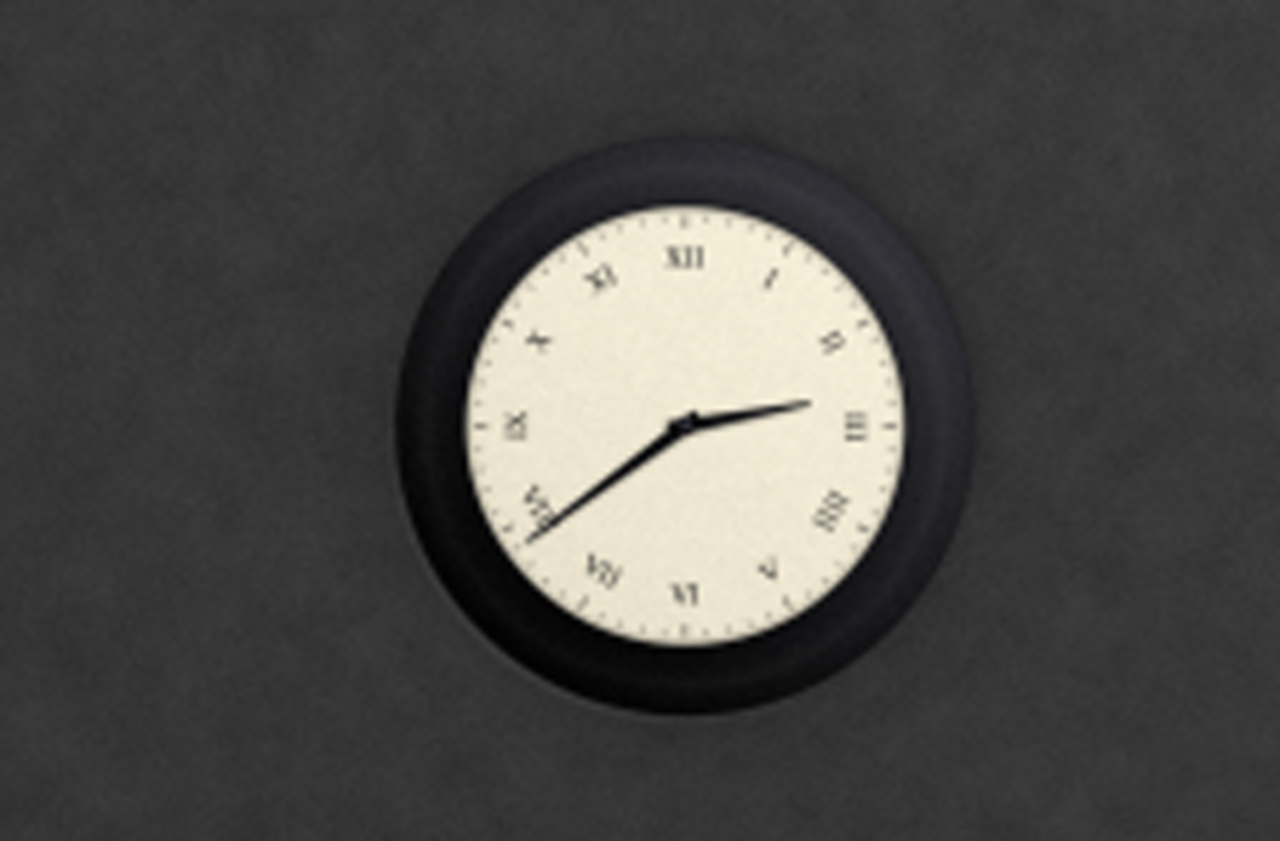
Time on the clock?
2:39
